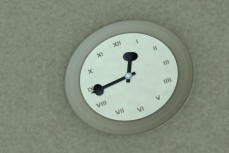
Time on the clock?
12:44
